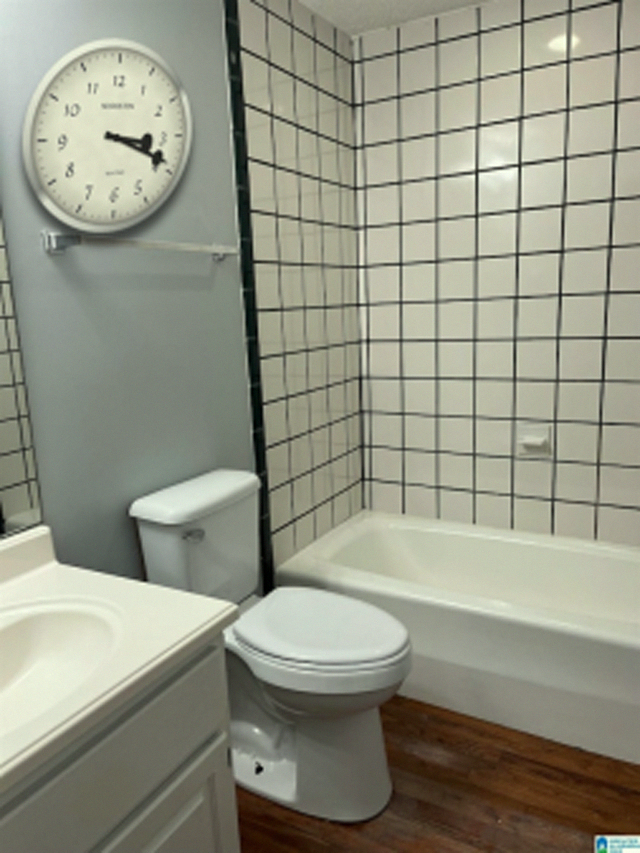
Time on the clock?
3:19
